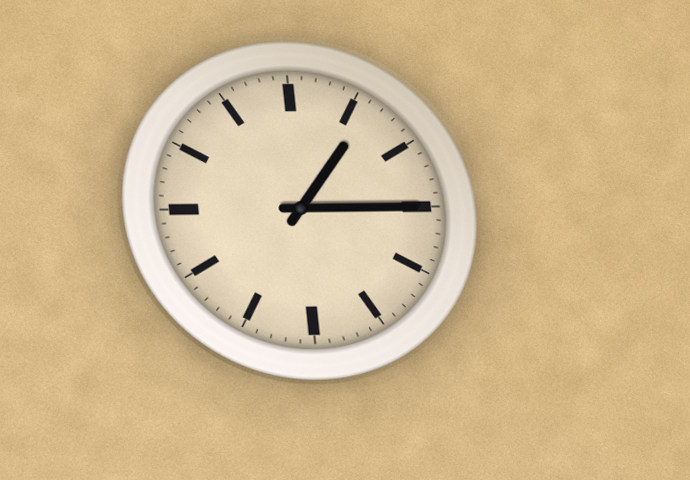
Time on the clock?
1:15
